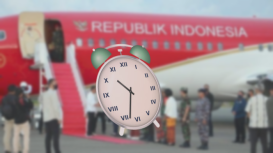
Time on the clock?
10:33
